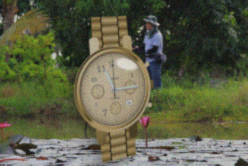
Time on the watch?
11:15
